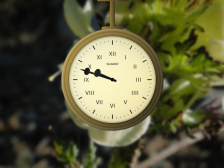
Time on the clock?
9:48
